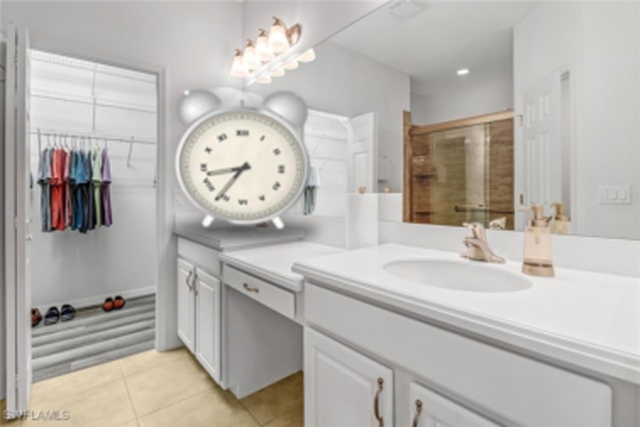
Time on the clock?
8:36
